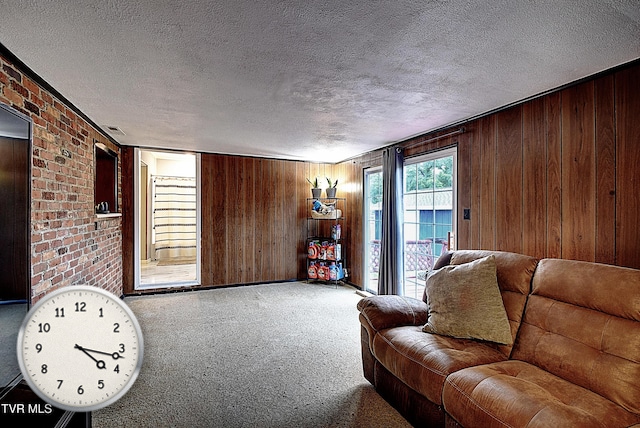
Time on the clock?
4:17
